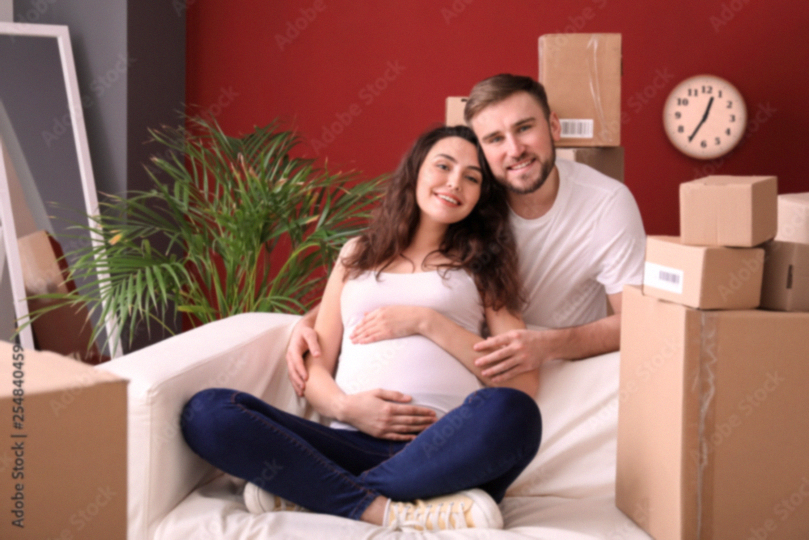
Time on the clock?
12:35
